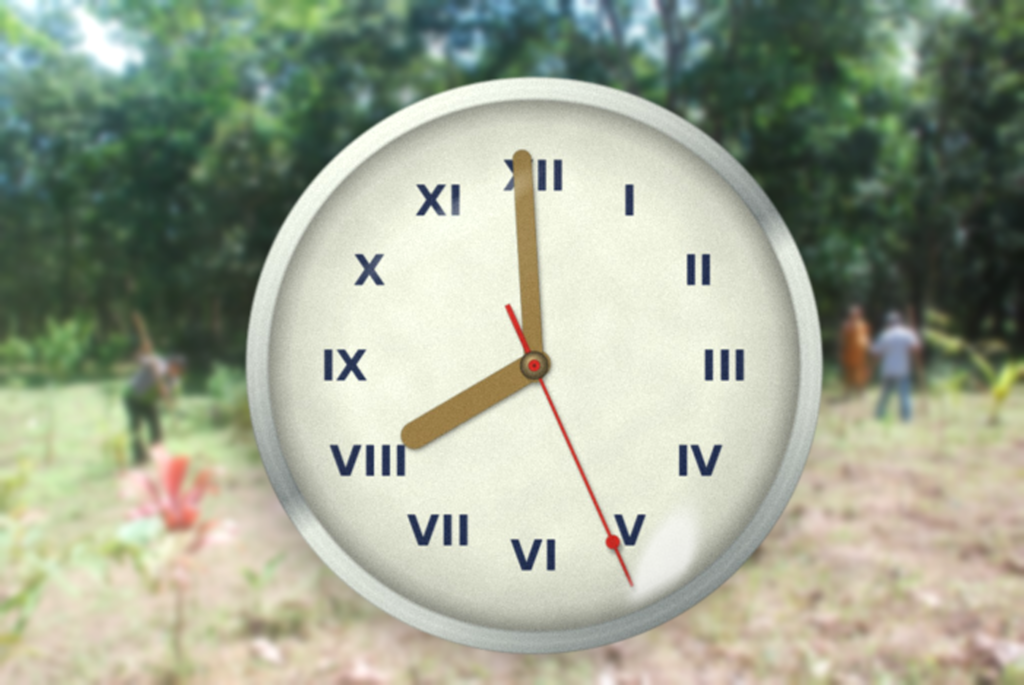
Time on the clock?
7:59:26
